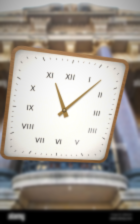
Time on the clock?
11:07
